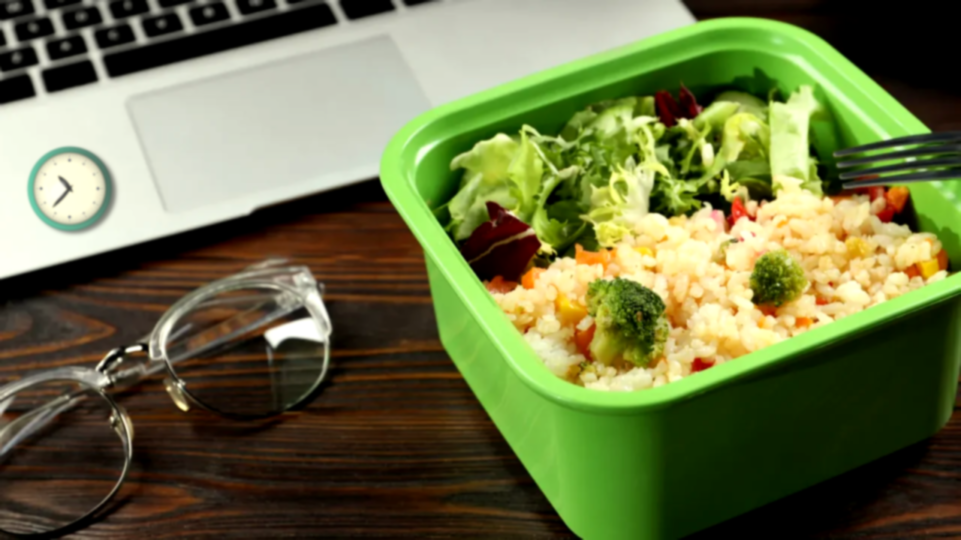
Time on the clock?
10:37
